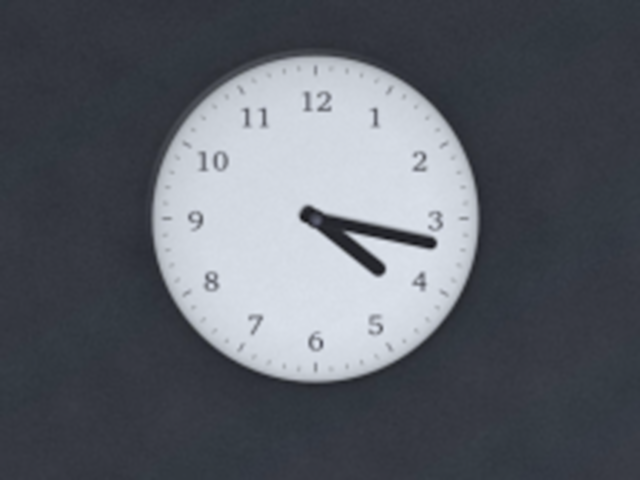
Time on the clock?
4:17
